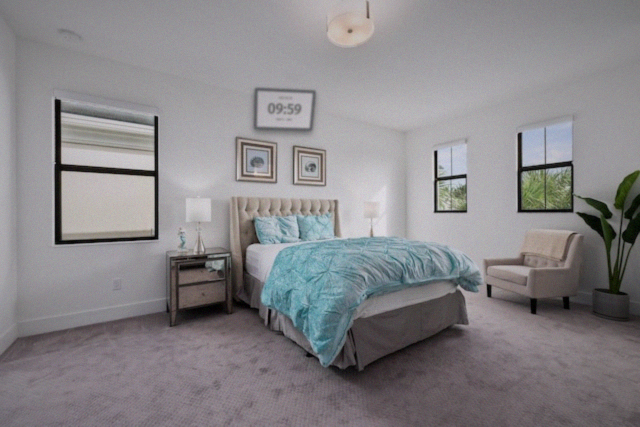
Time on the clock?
9:59
